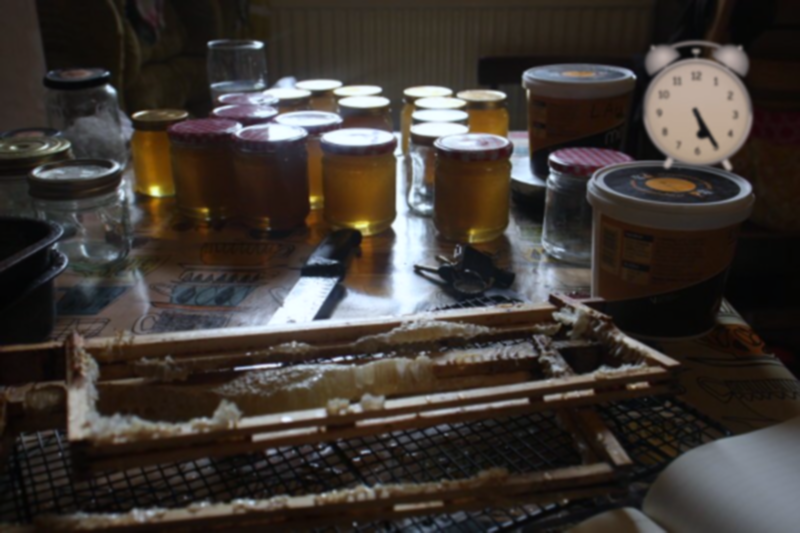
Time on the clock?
5:25
